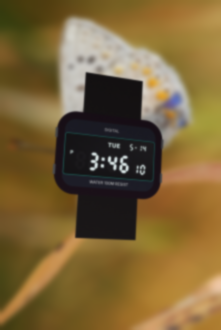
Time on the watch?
3:46:10
